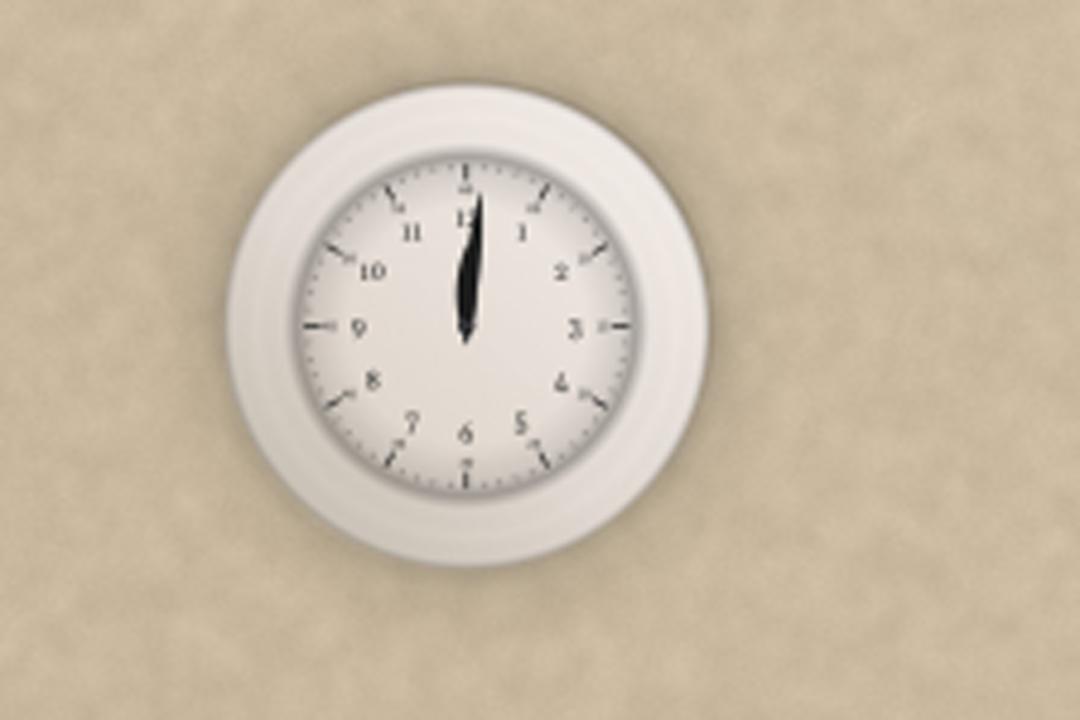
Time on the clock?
12:01
